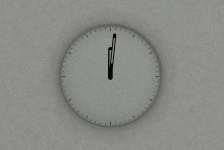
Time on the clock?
12:01
